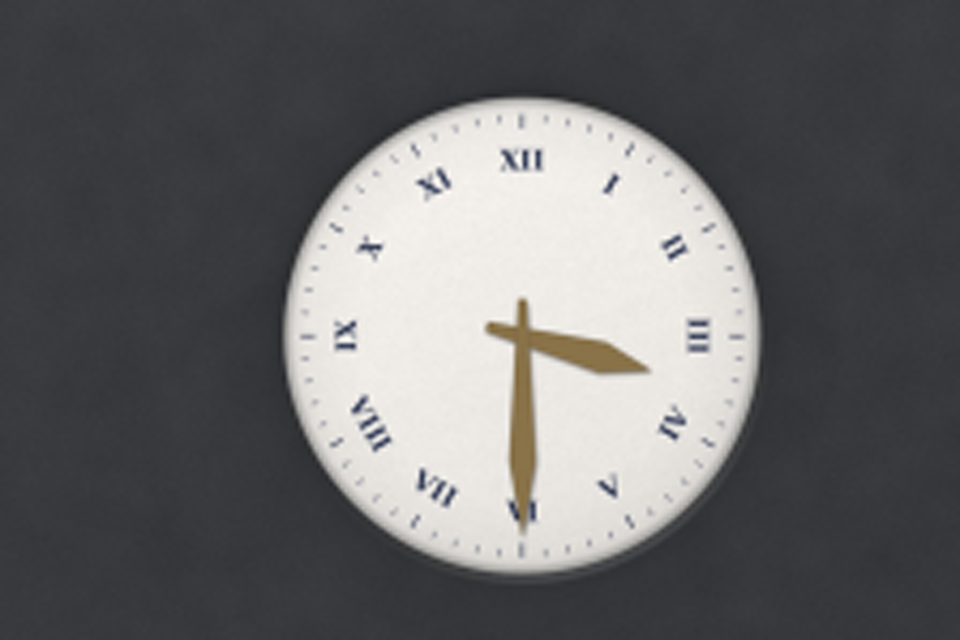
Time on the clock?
3:30
